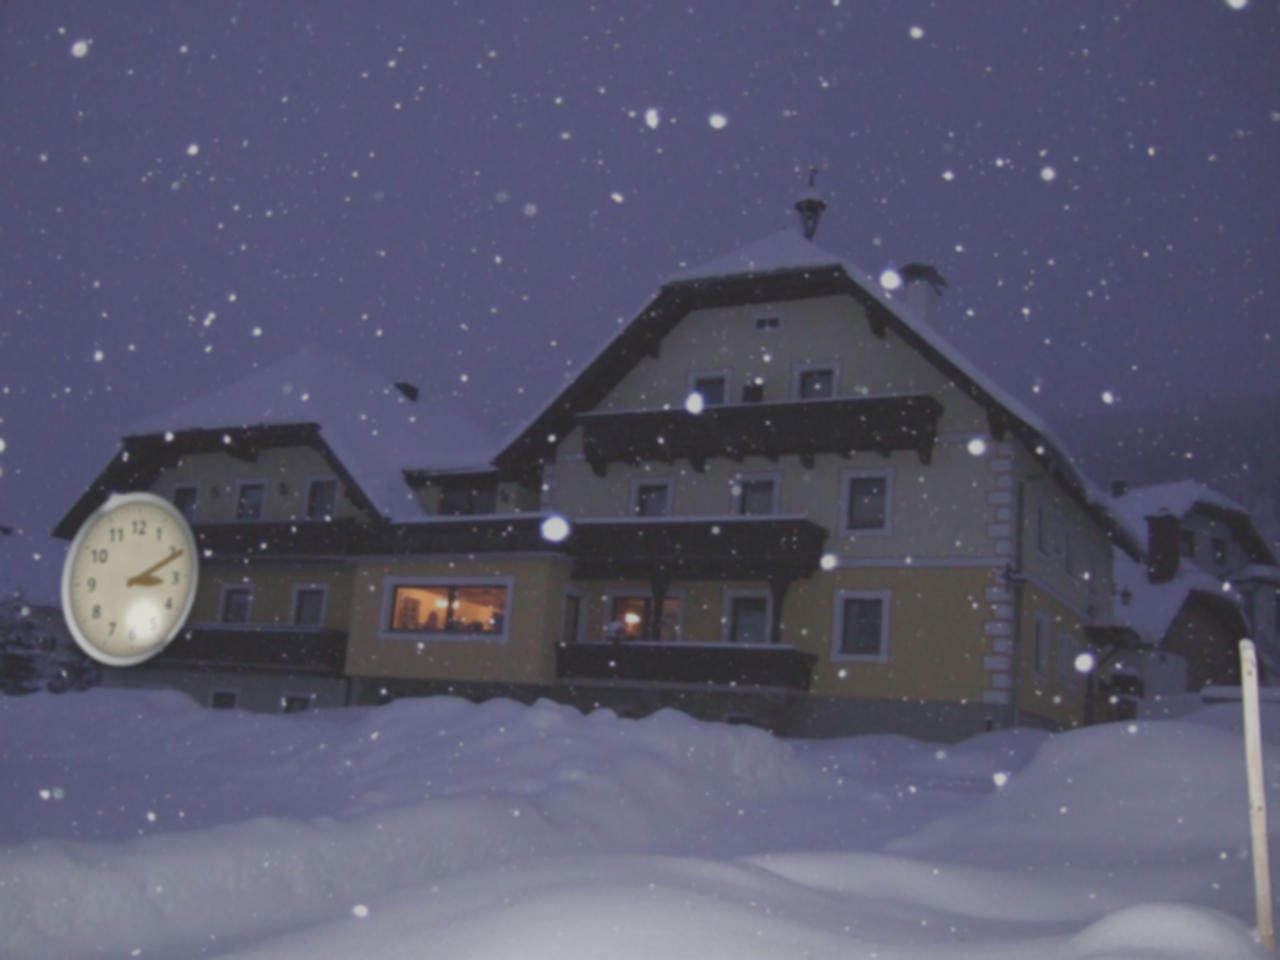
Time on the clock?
3:11
